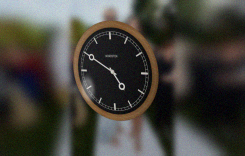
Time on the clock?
4:50
